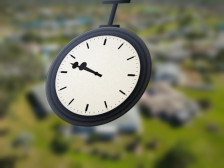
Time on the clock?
9:48
